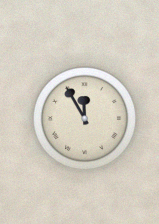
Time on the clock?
11:55
